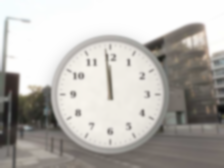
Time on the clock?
11:59
